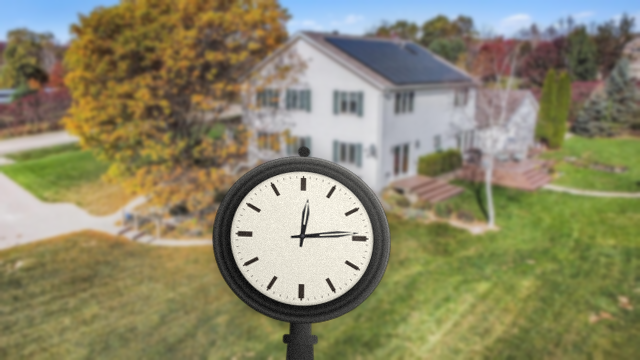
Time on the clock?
12:14
